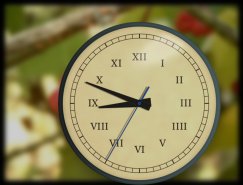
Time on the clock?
8:48:35
